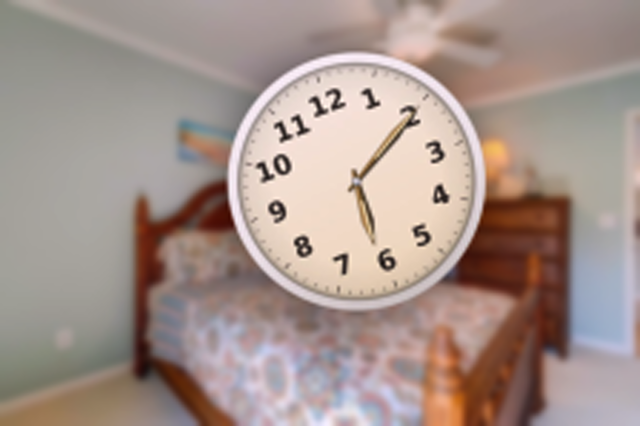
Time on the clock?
6:10
